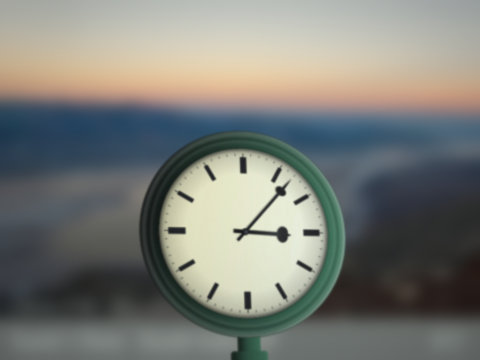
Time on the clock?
3:07
